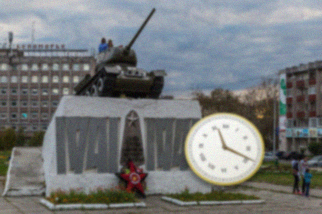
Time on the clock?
11:19
